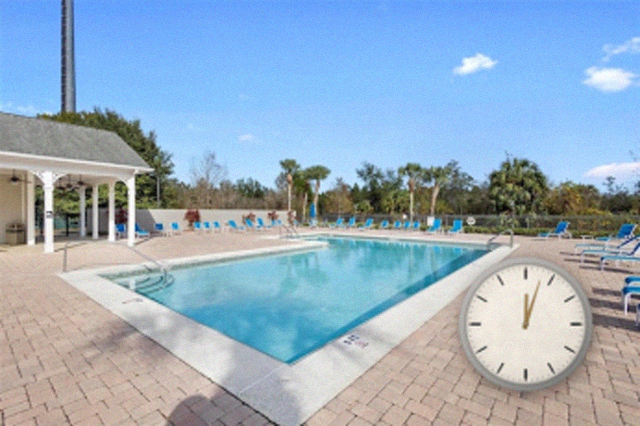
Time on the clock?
12:03
